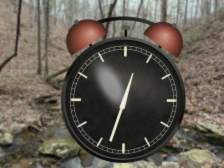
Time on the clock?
12:33
